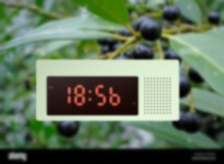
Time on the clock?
18:56
